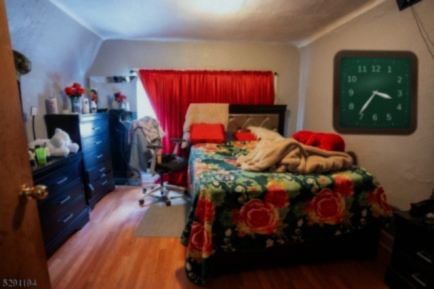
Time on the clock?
3:36
